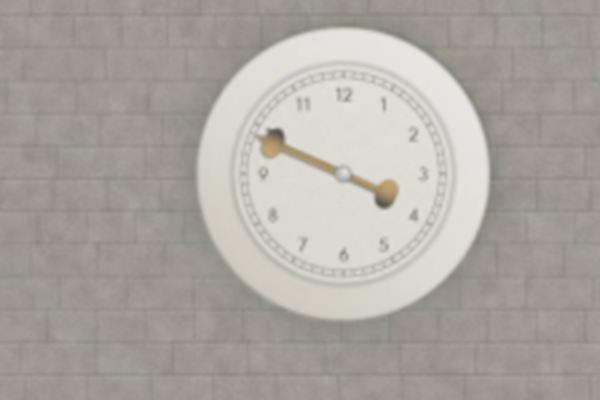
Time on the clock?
3:49
